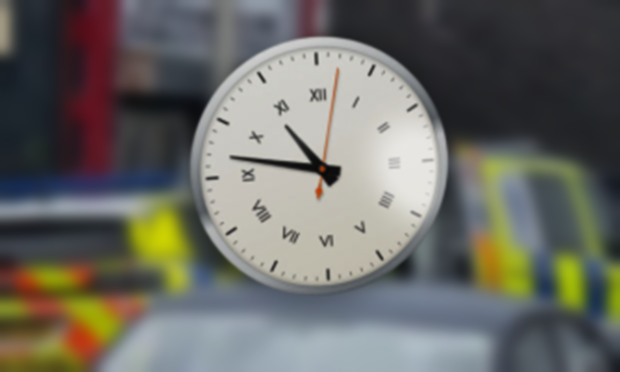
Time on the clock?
10:47:02
